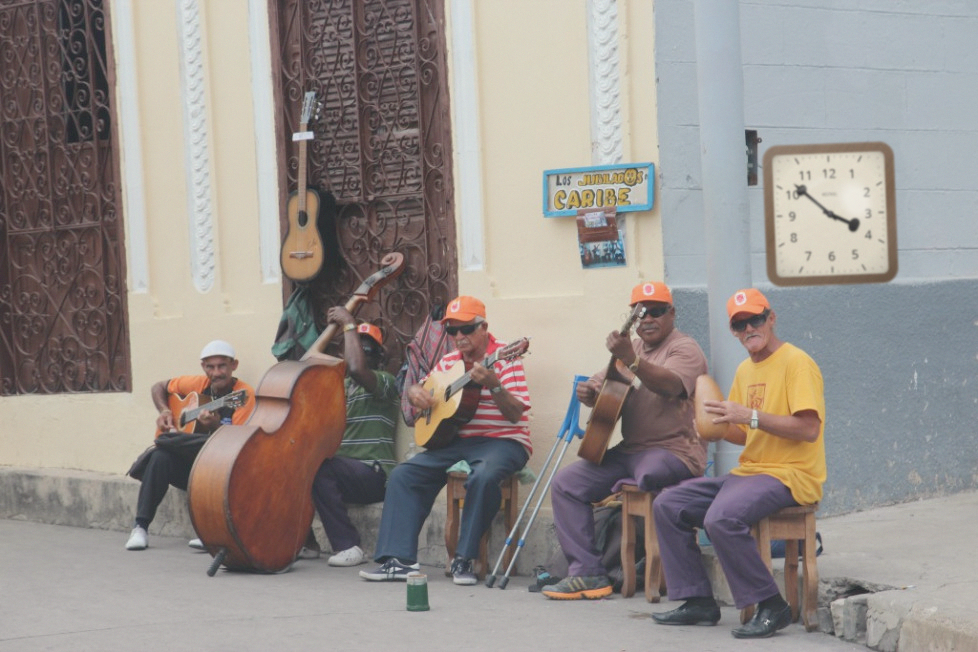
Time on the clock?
3:52
